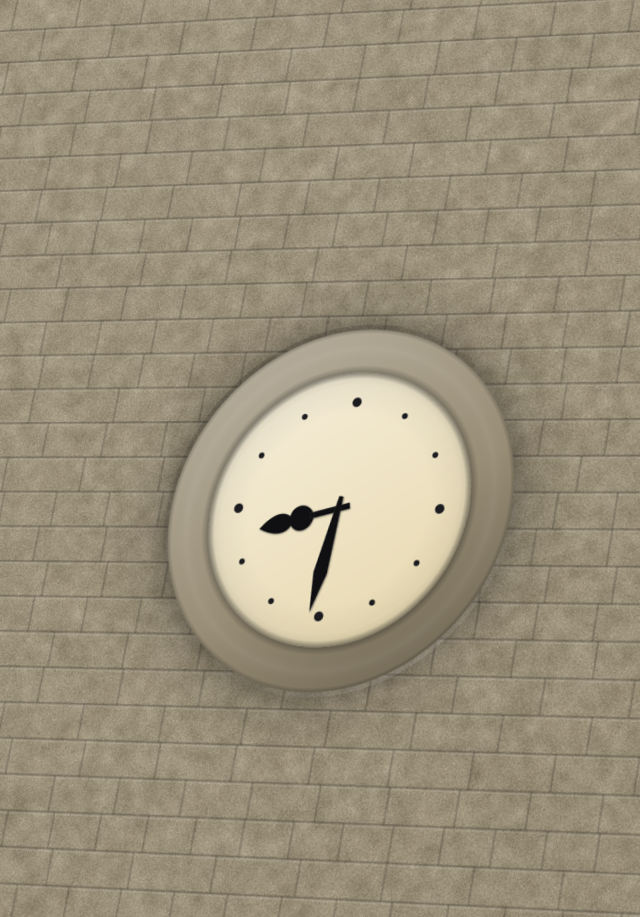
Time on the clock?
8:31
